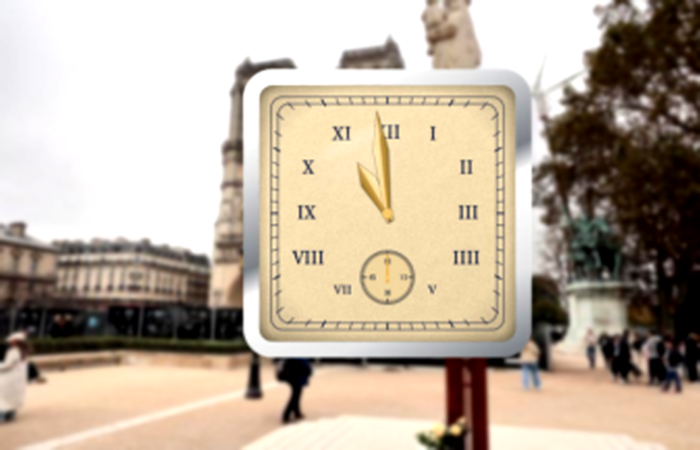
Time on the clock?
10:59
